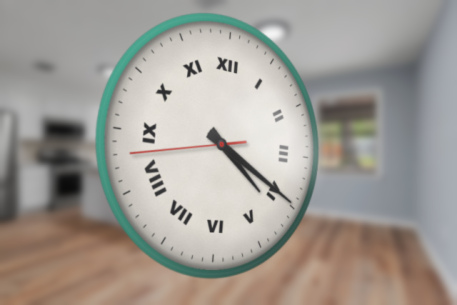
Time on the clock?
4:19:43
